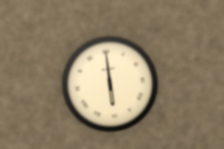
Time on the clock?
6:00
